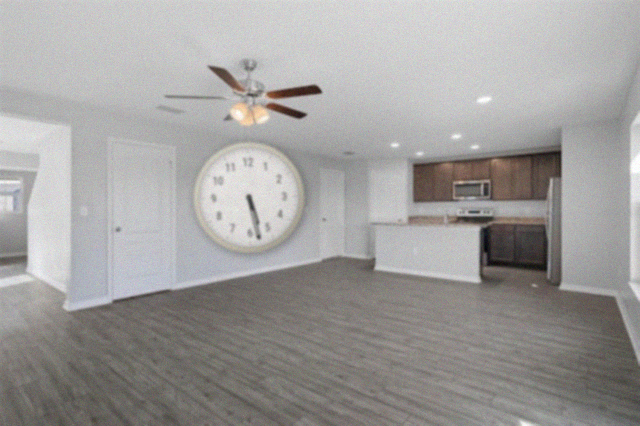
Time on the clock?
5:28
